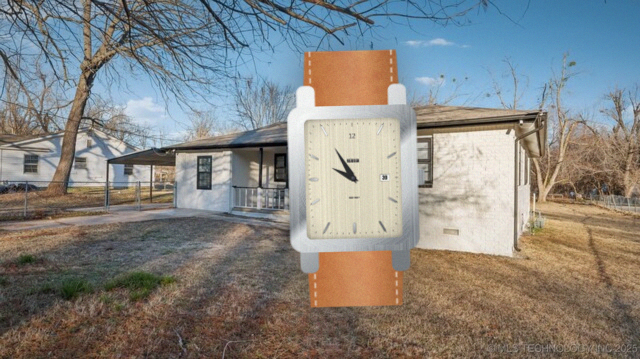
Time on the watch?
9:55
